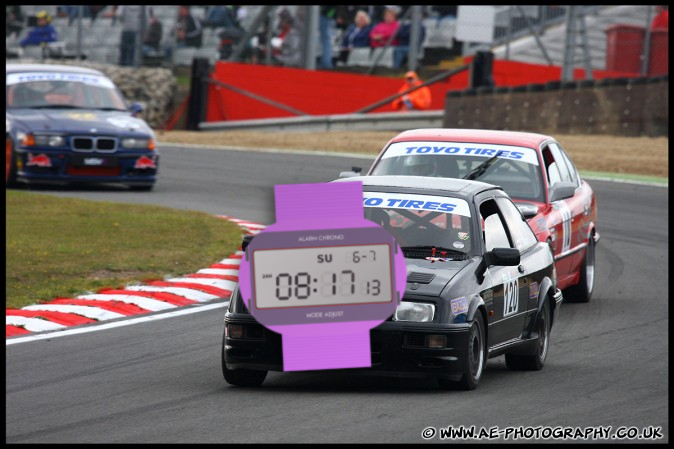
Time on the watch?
8:17:13
